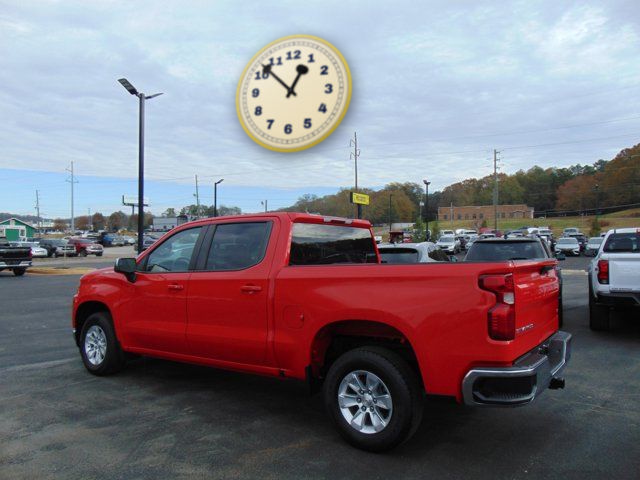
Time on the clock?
12:52
